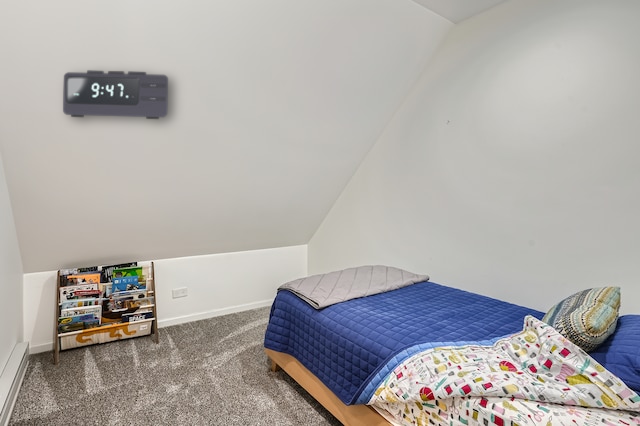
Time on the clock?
9:47
